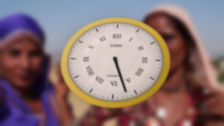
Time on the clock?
5:27
